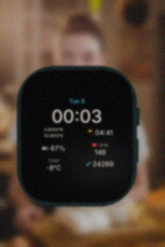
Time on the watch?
0:03
